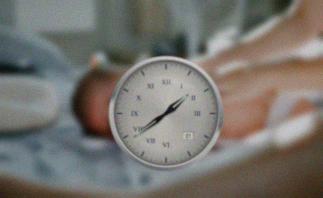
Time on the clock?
1:39
